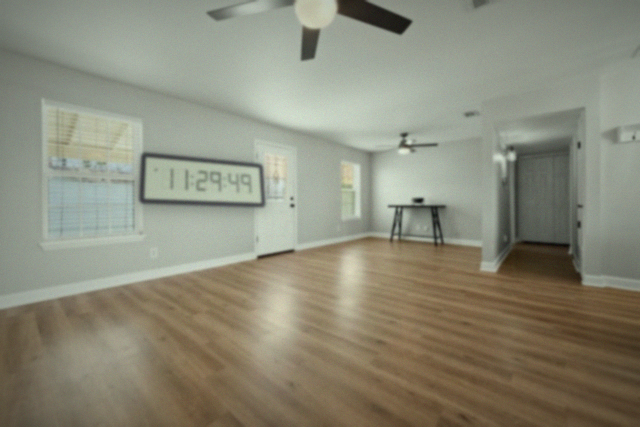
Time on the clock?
11:29:49
